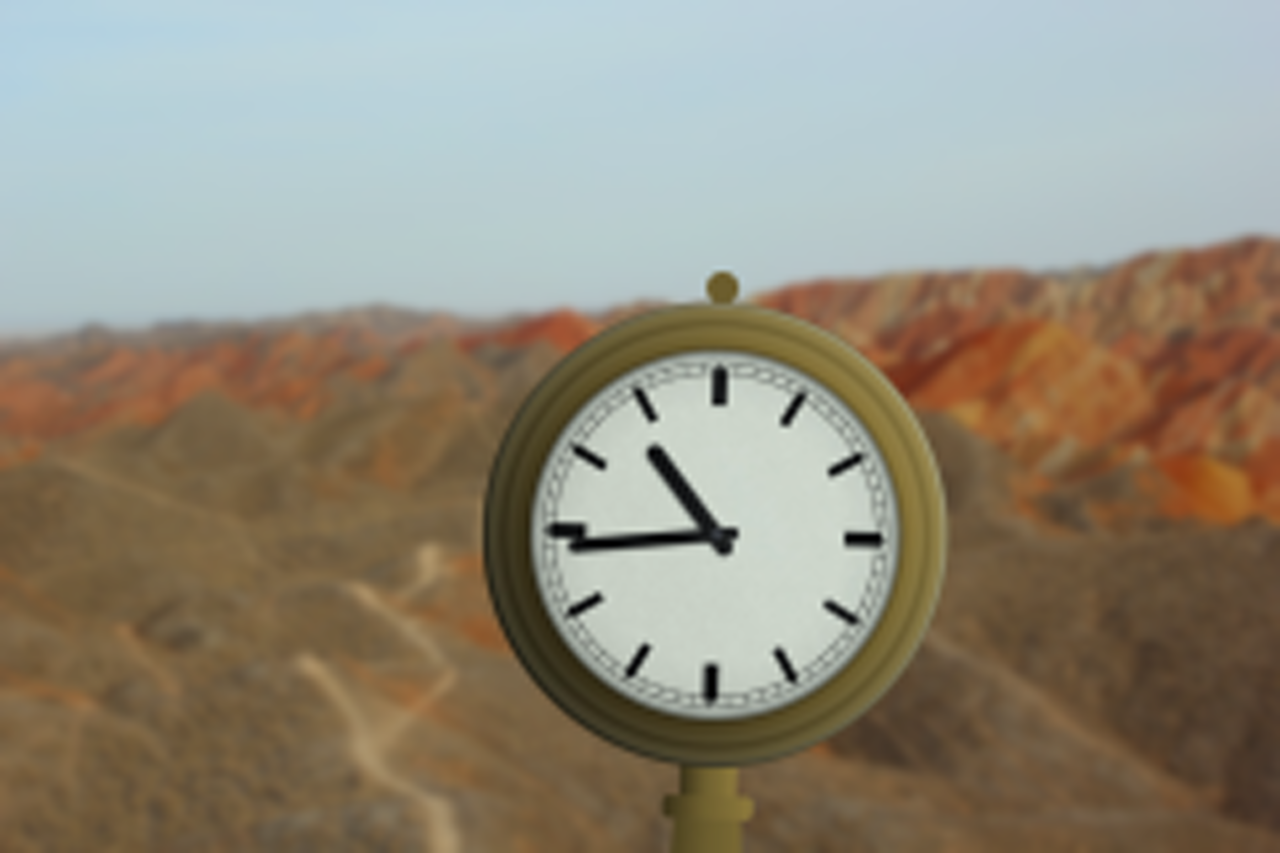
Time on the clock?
10:44
